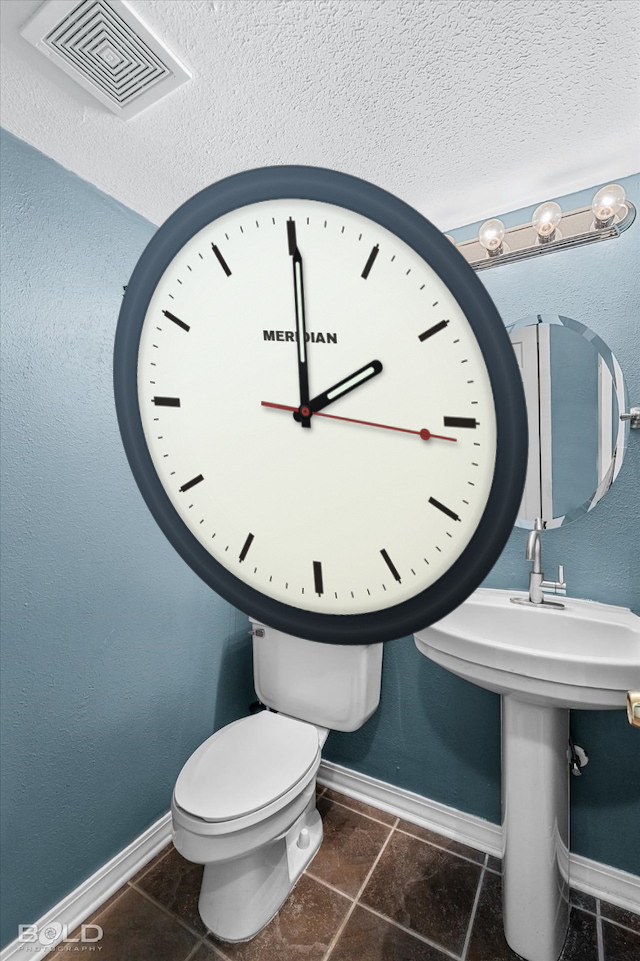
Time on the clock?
2:00:16
